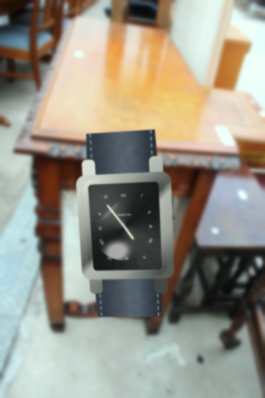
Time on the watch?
4:54
